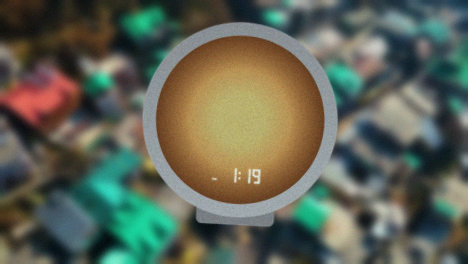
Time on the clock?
1:19
